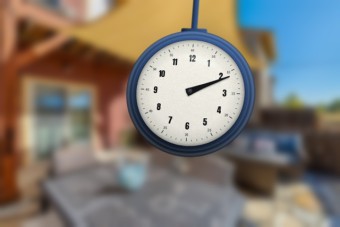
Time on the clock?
2:11
